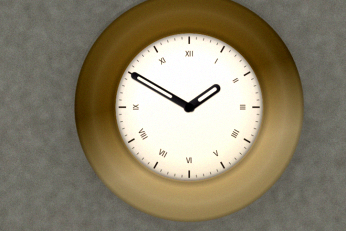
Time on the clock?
1:50
